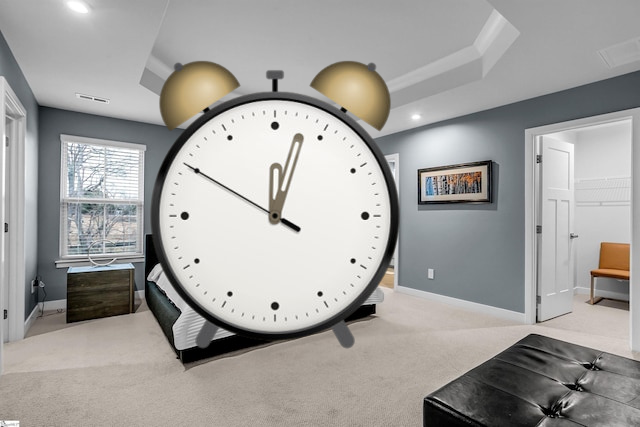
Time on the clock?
12:02:50
